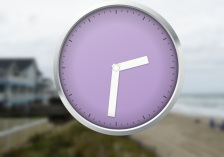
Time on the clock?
2:31
